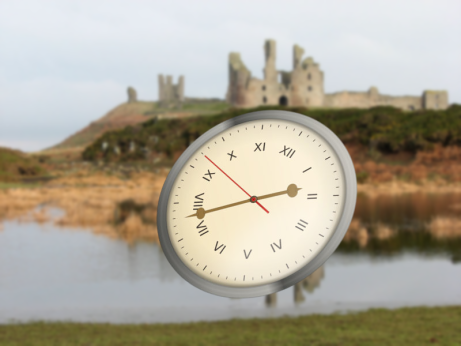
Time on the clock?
1:37:47
